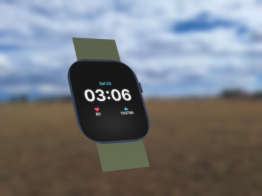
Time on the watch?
3:06
